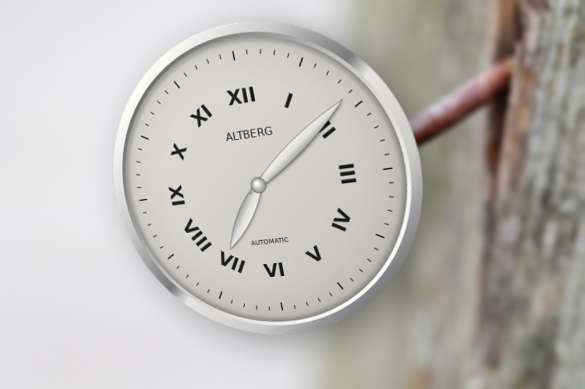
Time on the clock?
7:09
